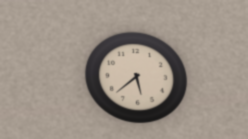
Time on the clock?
5:38
